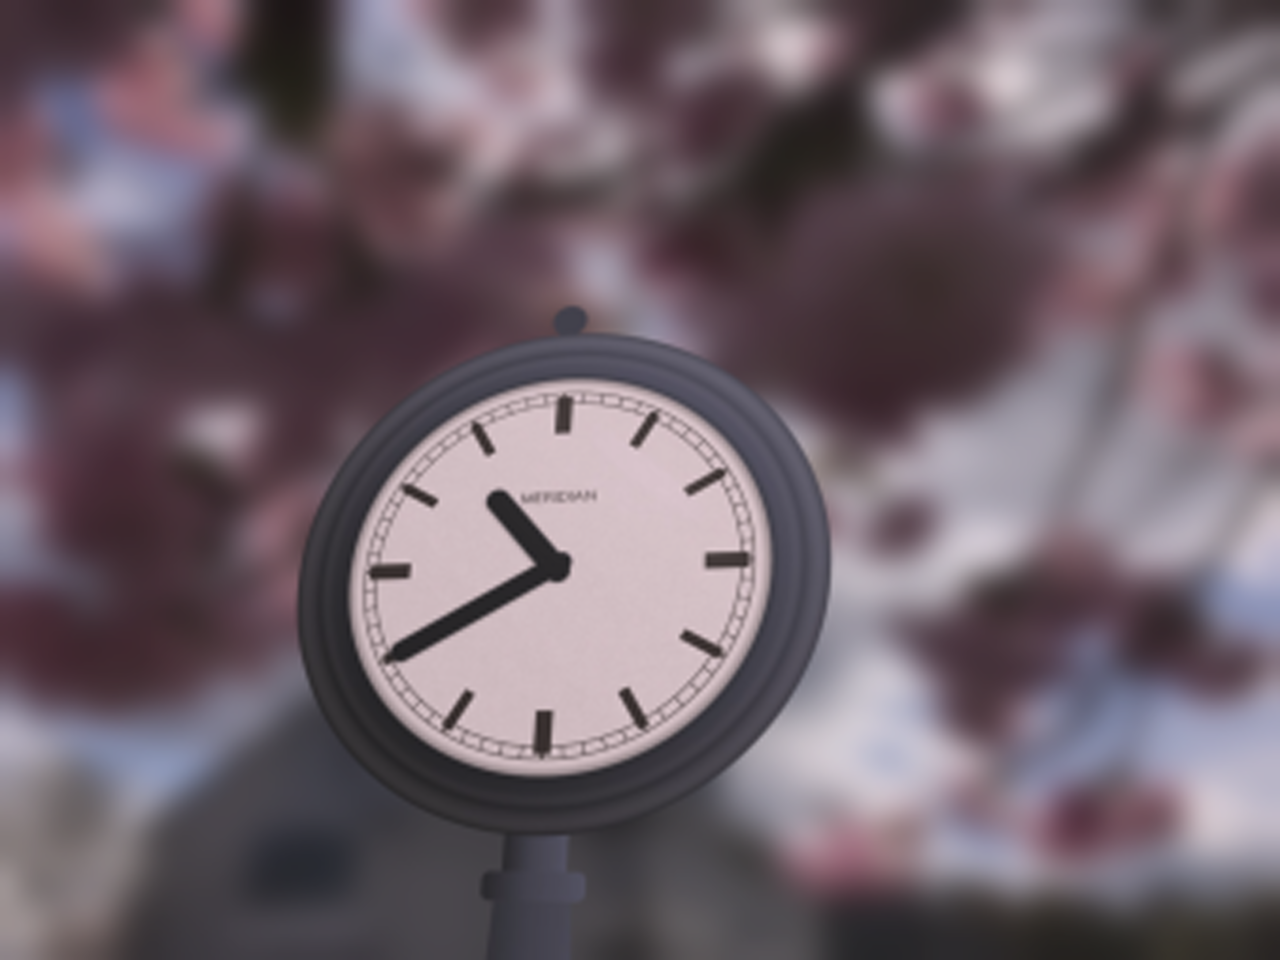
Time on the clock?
10:40
